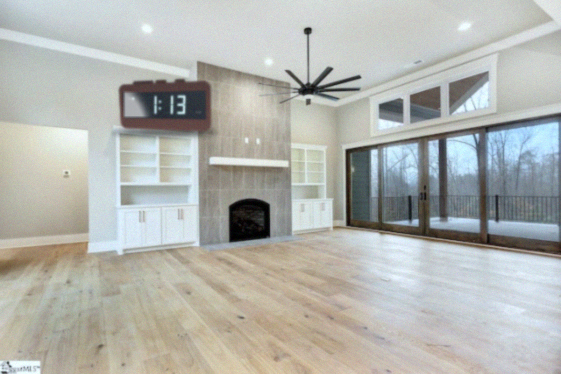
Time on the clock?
1:13
